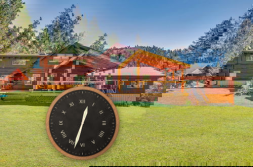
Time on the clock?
12:33
